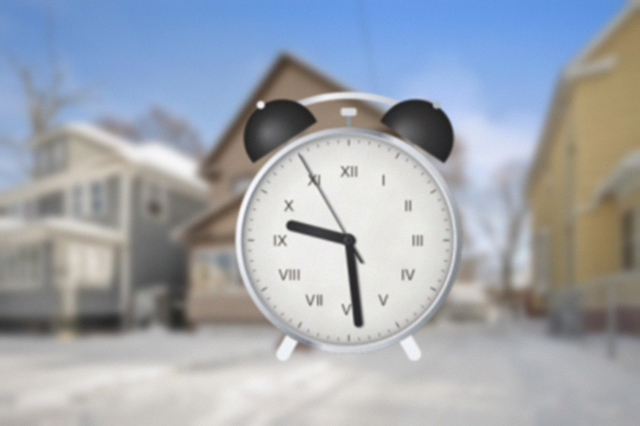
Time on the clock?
9:28:55
